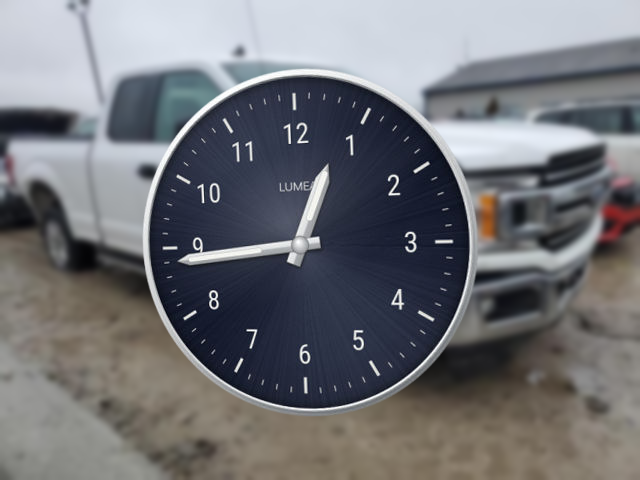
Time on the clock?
12:44
